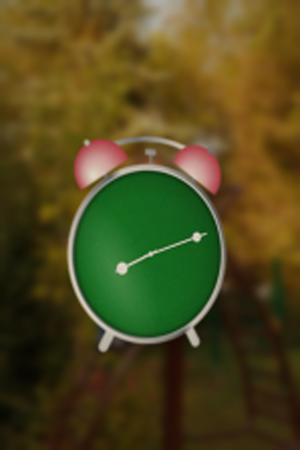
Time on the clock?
8:12
